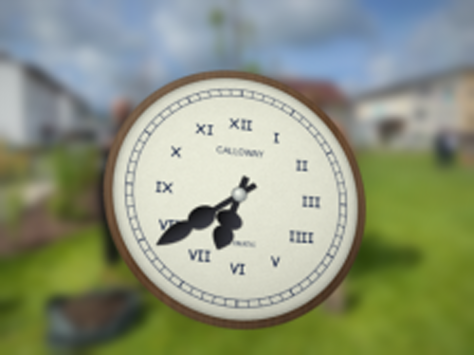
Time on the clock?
6:39
